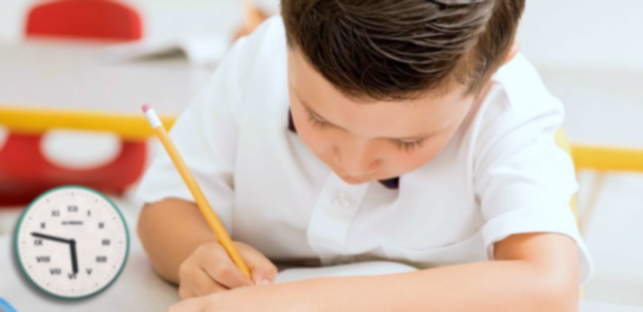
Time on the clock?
5:47
